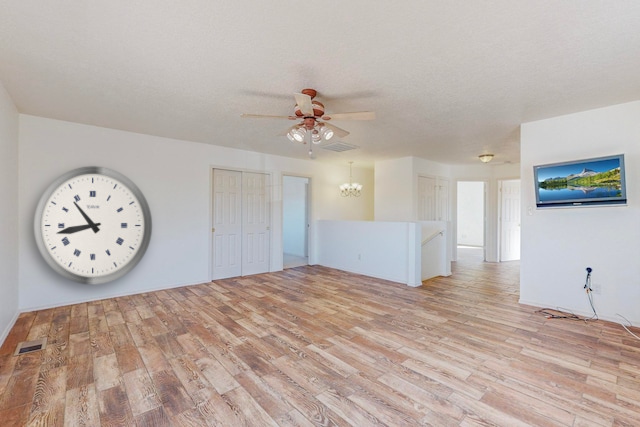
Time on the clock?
10:43
